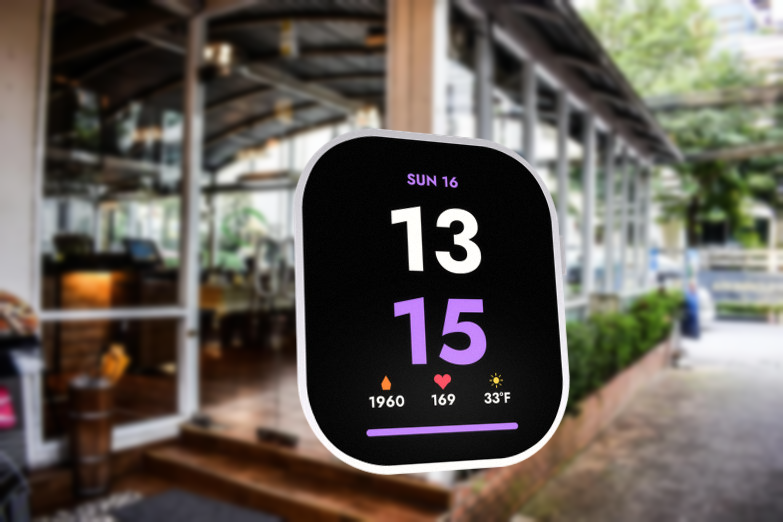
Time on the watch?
13:15
